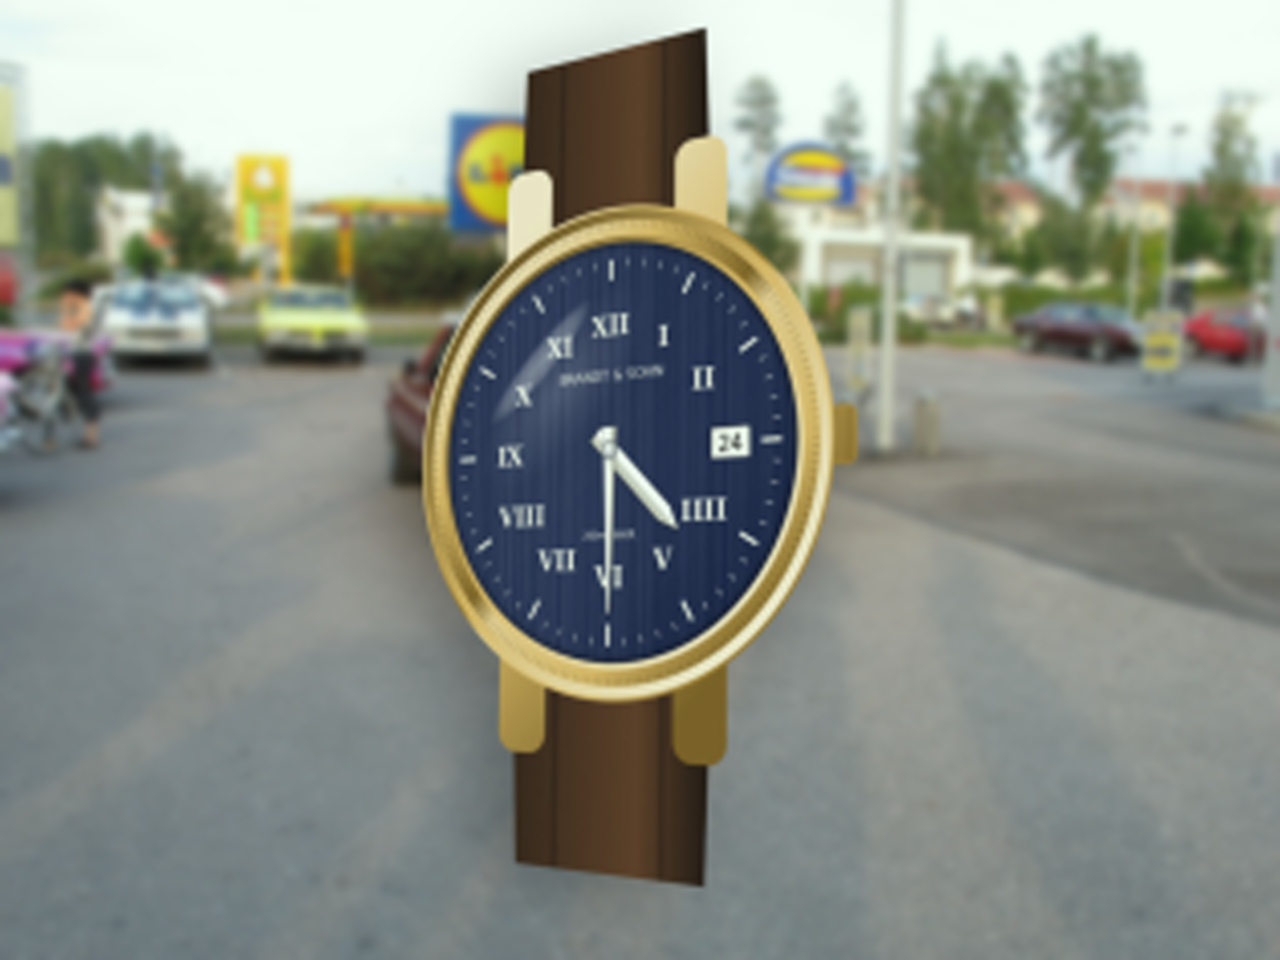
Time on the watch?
4:30
